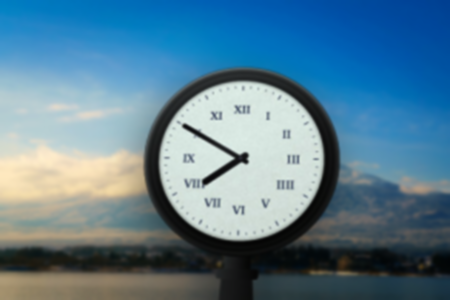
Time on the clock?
7:50
